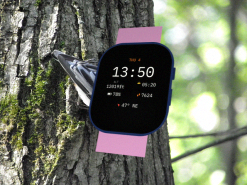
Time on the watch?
13:50
